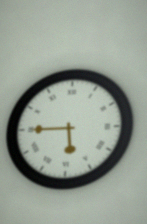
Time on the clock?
5:45
